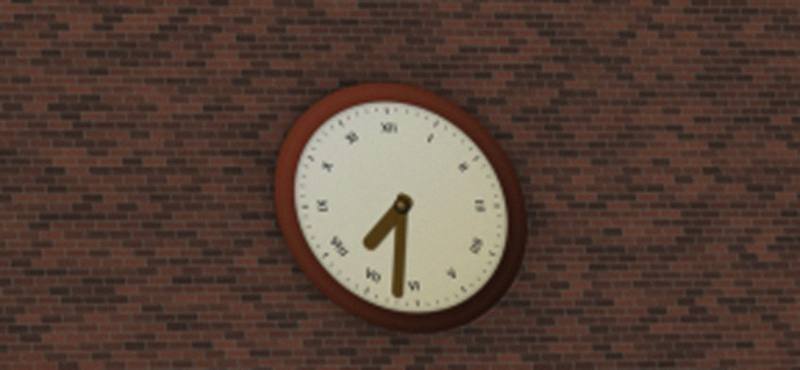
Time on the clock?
7:32
